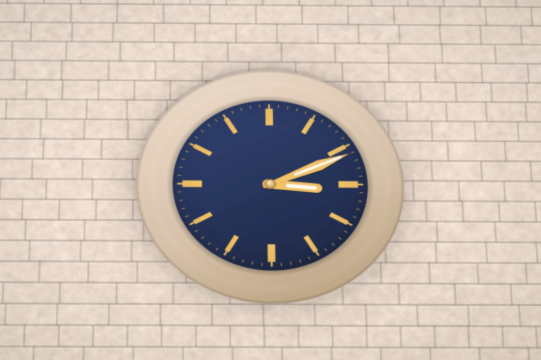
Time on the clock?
3:11
